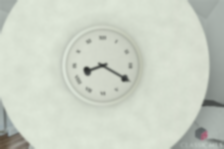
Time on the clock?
8:20
